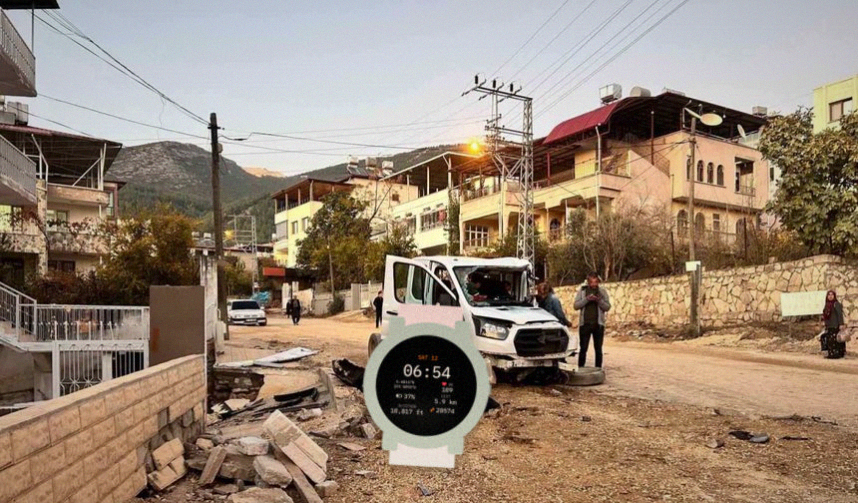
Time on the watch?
6:54
